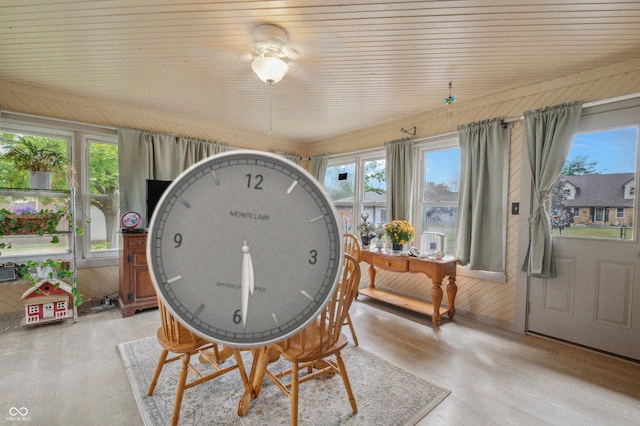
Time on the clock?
5:29
